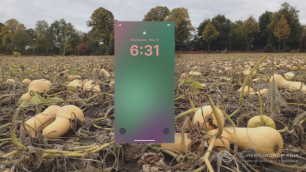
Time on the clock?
6:31
